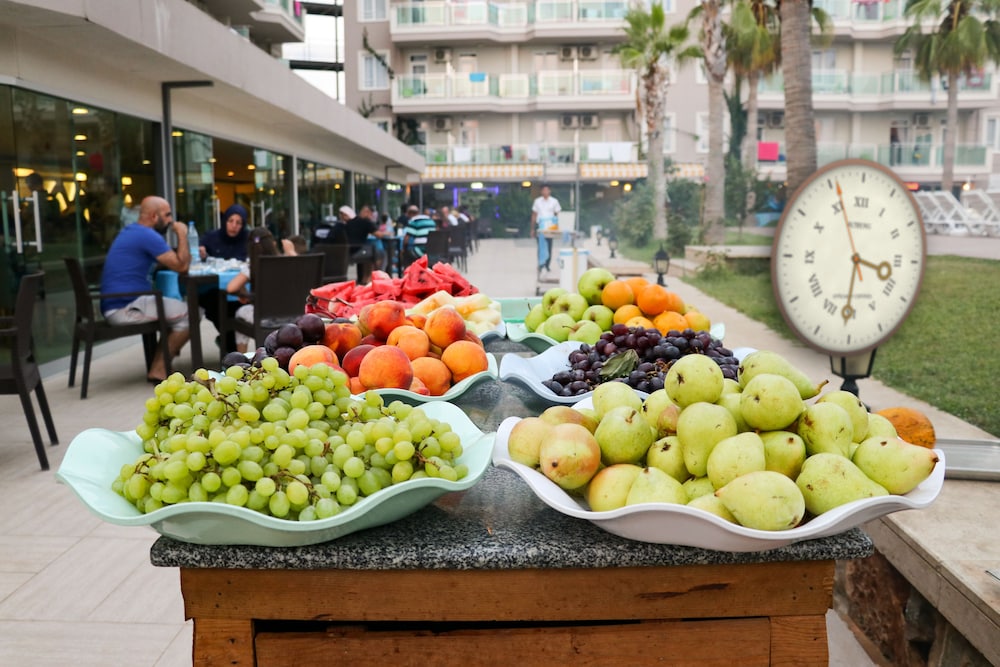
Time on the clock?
3:30:56
